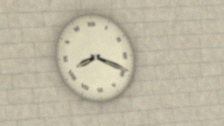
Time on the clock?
8:19
